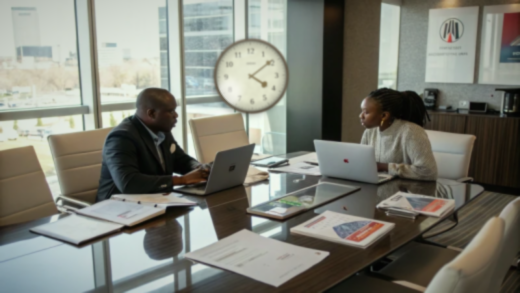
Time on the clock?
4:09
